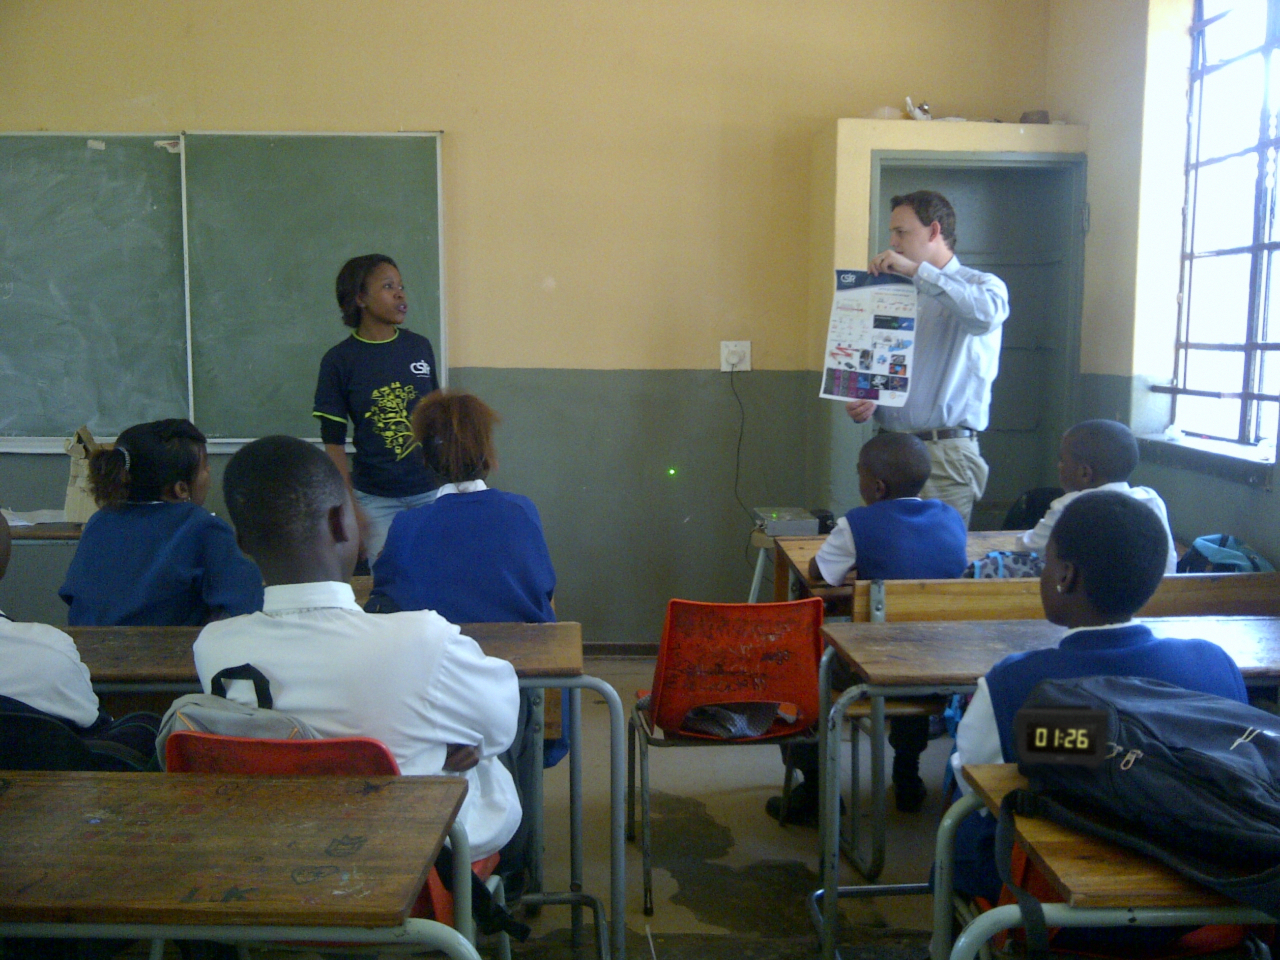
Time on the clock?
1:26
